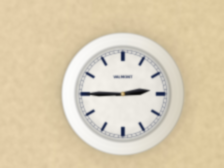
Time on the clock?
2:45
